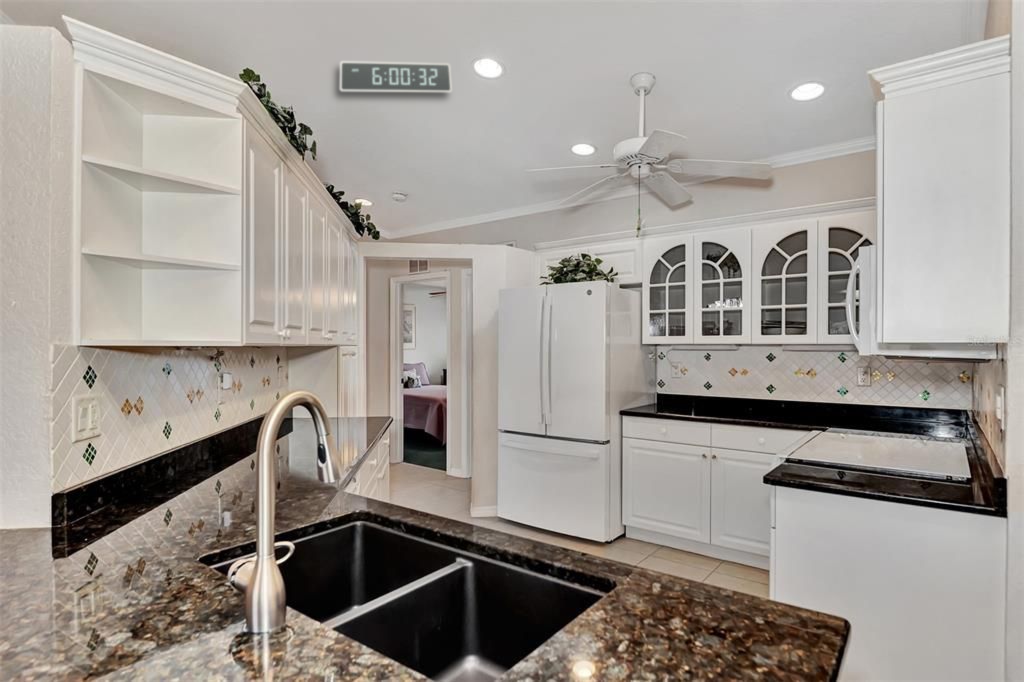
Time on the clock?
6:00:32
